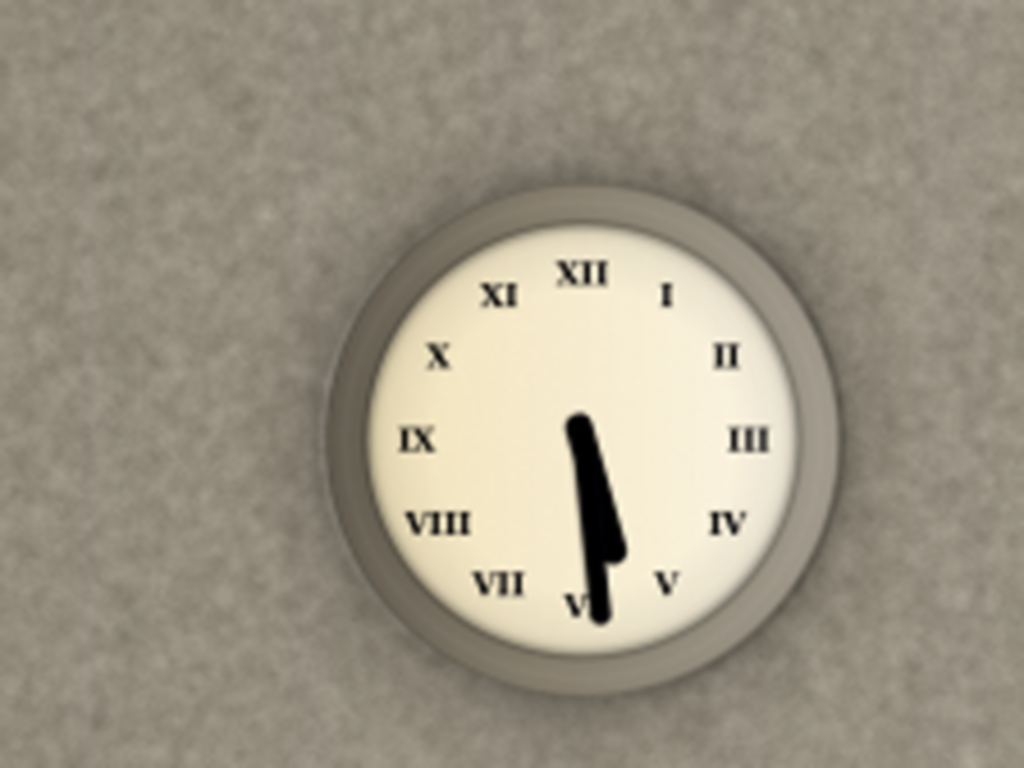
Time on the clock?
5:29
